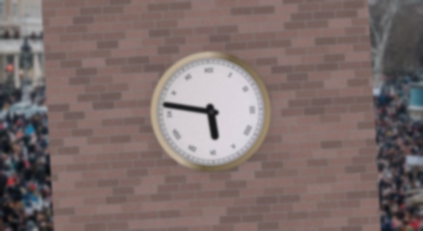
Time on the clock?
5:47
